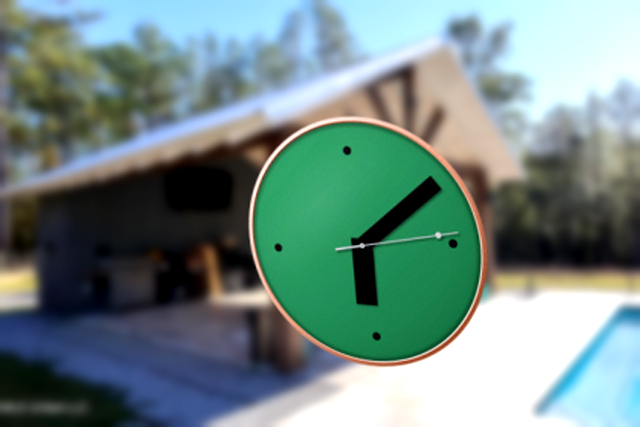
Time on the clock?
6:09:14
